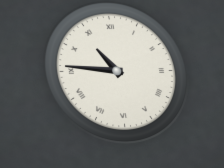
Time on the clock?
10:46
